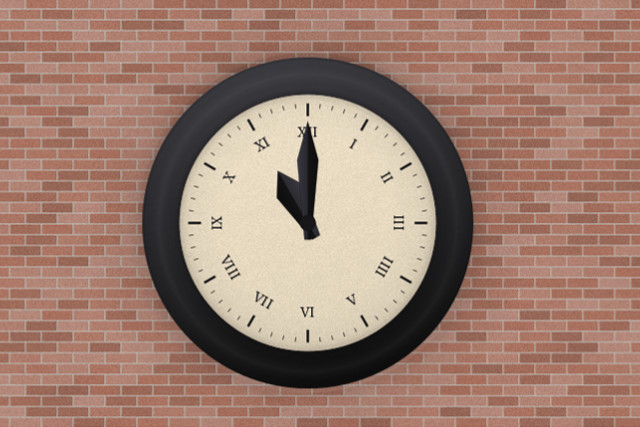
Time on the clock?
11:00
